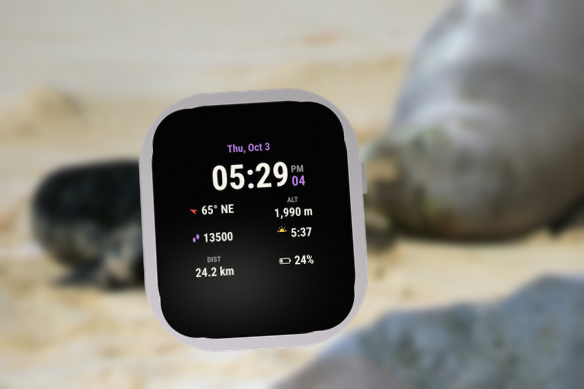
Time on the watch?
5:29:04
